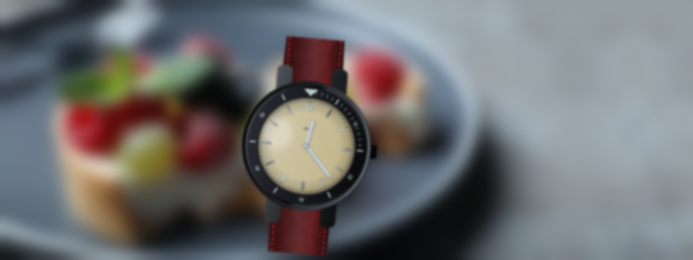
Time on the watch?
12:23
